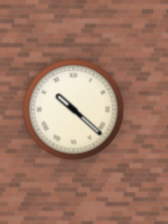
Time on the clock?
10:22
